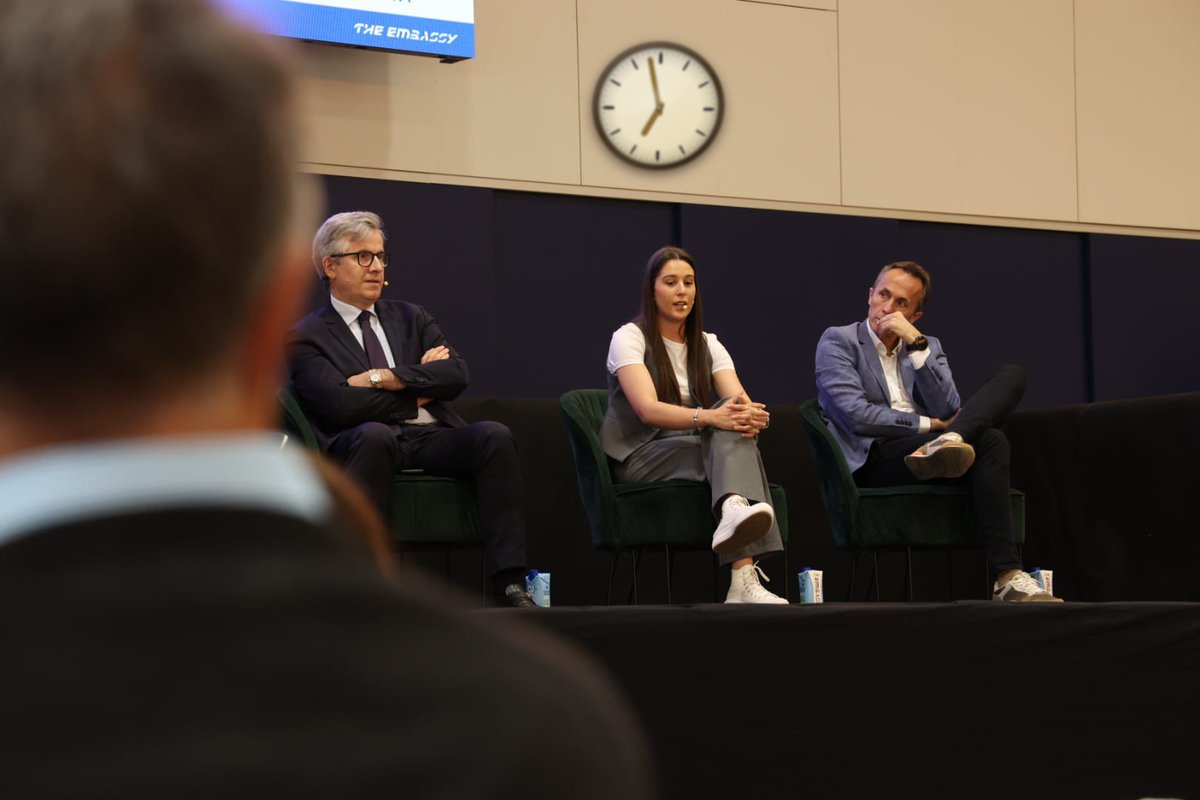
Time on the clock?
6:58
